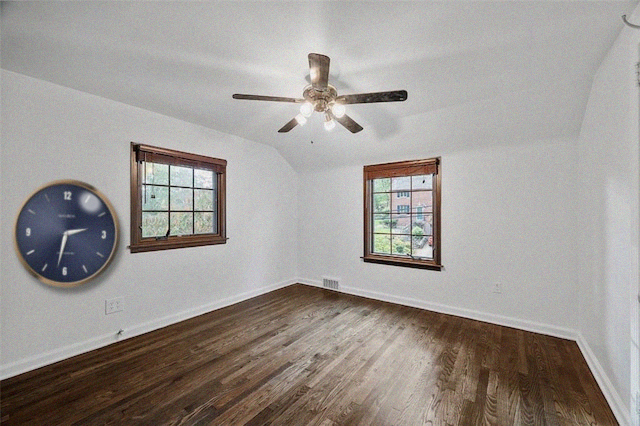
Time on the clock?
2:32
